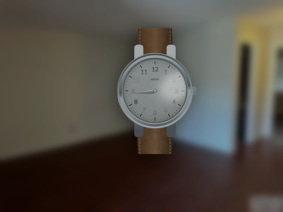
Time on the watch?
8:44
